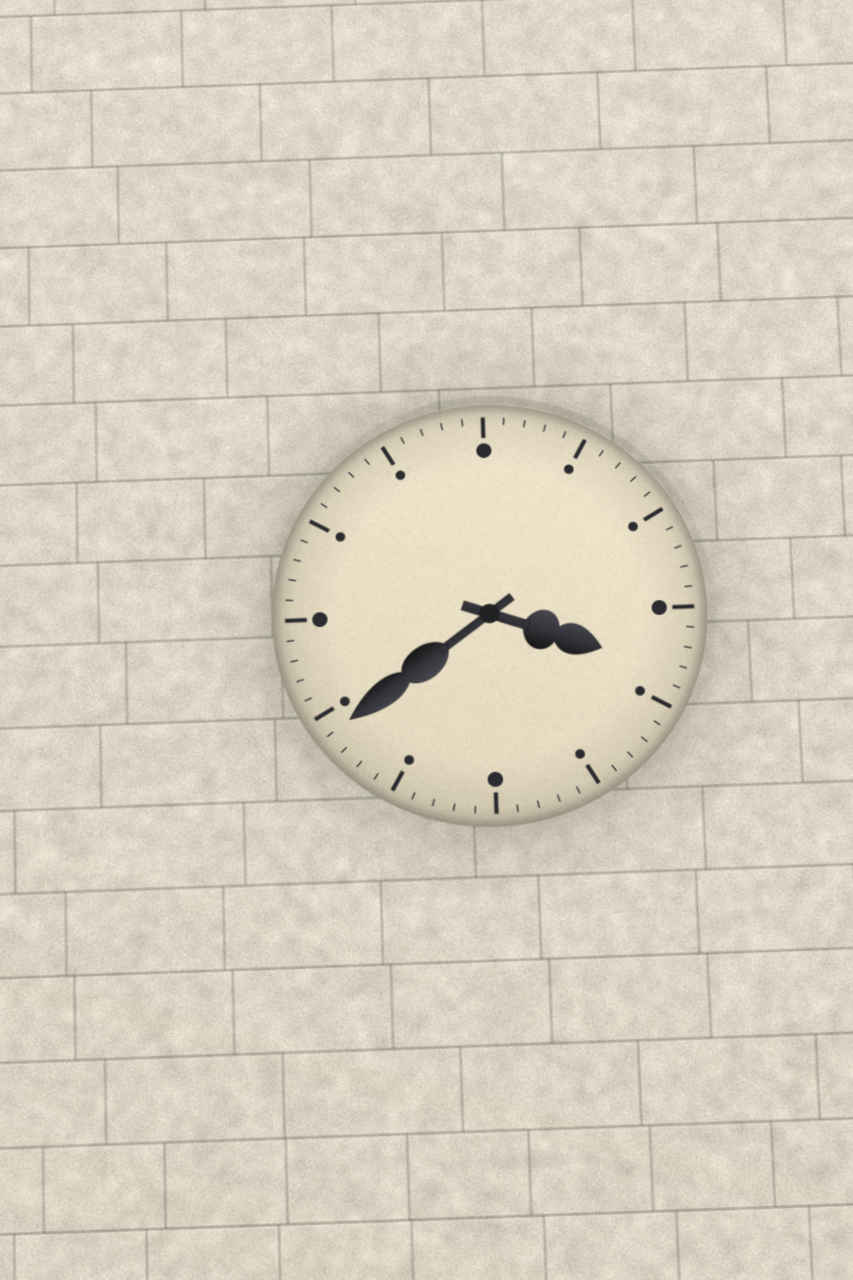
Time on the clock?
3:39
